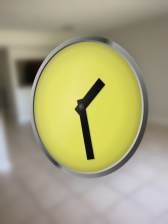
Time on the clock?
1:28
